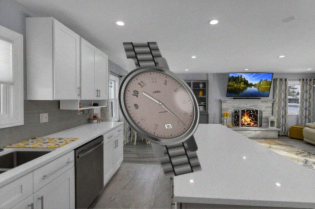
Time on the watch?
10:24
